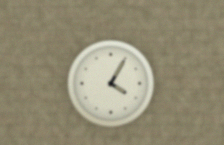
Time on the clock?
4:05
